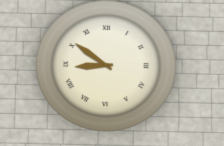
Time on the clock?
8:51
